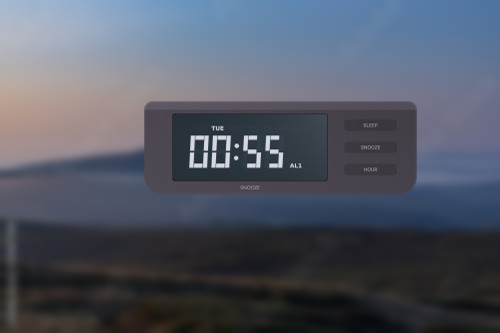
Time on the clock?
0:55
